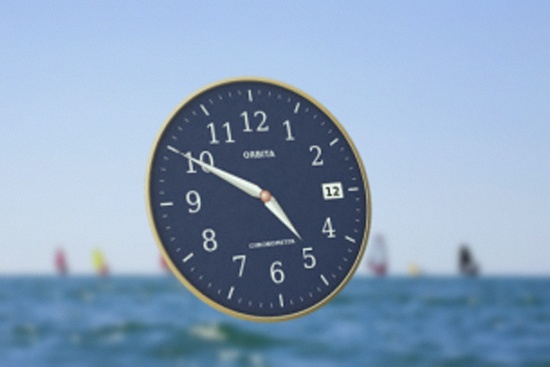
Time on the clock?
4:50
